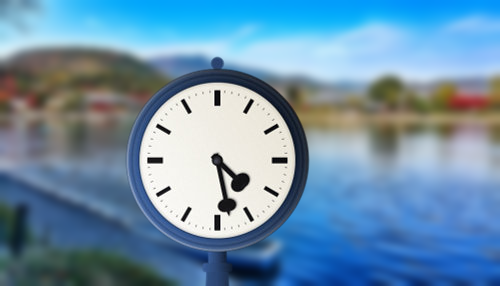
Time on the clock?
4:28
